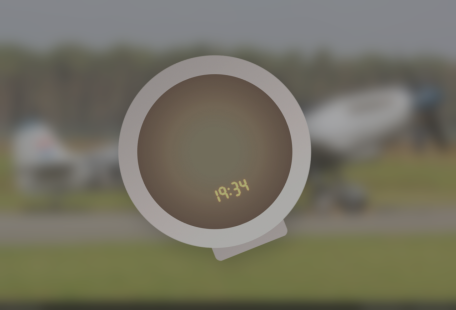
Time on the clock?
19:34
